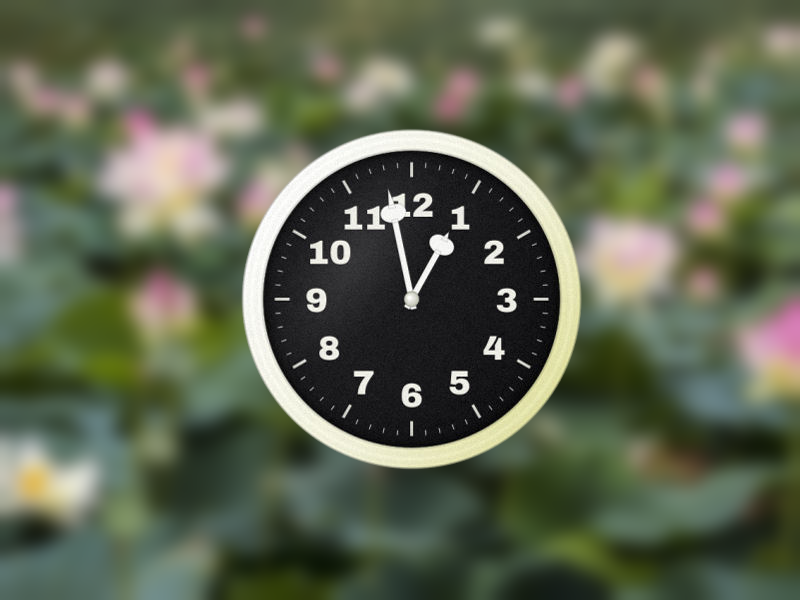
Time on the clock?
12:58
